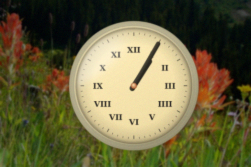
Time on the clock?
1:05
